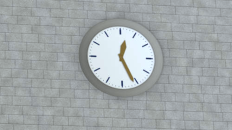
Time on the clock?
12:26
